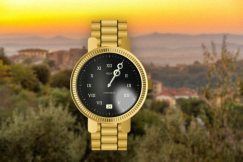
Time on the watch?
1:05
